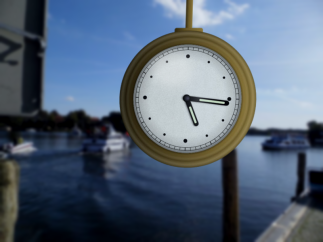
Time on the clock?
5:16
